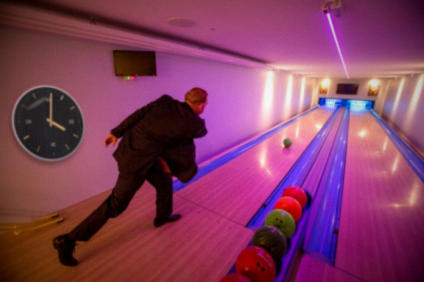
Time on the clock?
4:01
